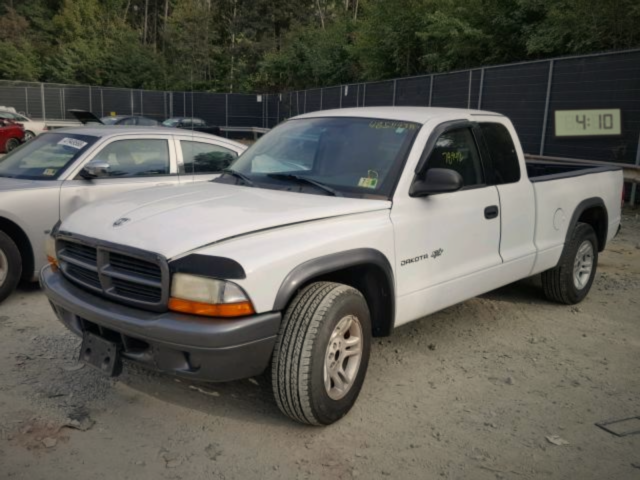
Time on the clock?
4:10
